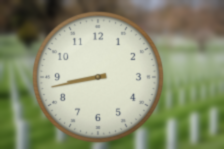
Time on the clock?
8:43
